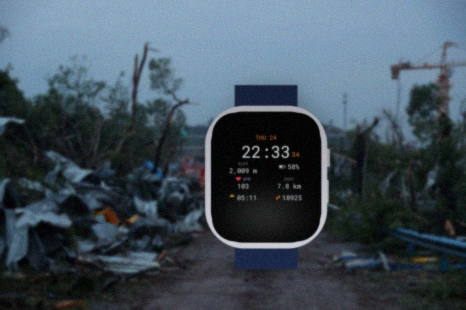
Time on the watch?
22:33
